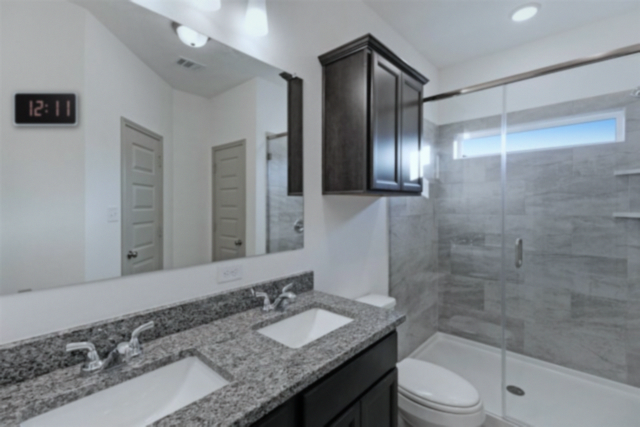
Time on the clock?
12:11
